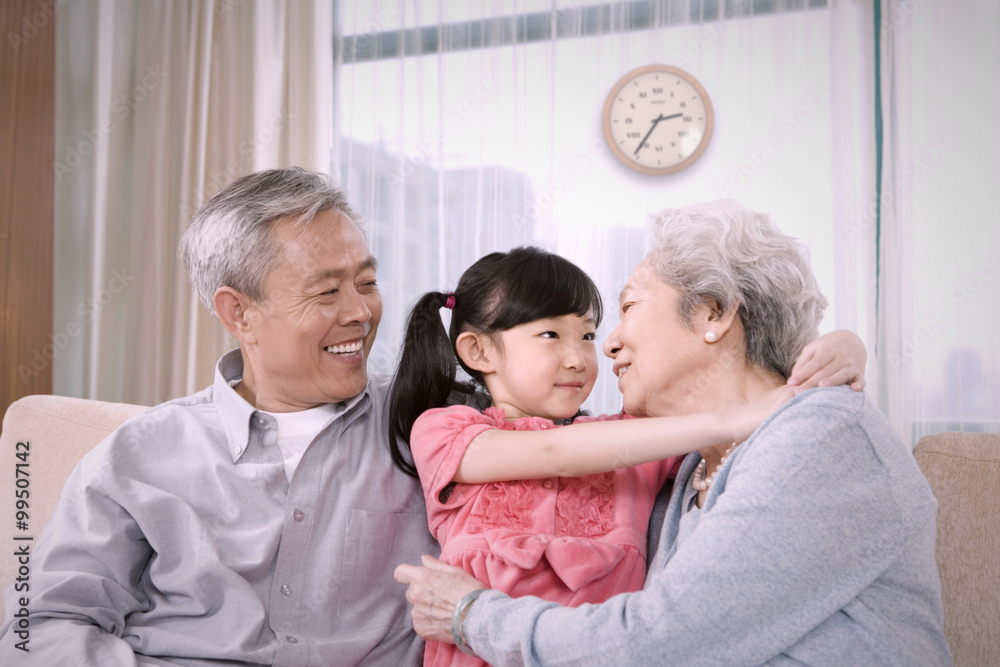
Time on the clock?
2:36
